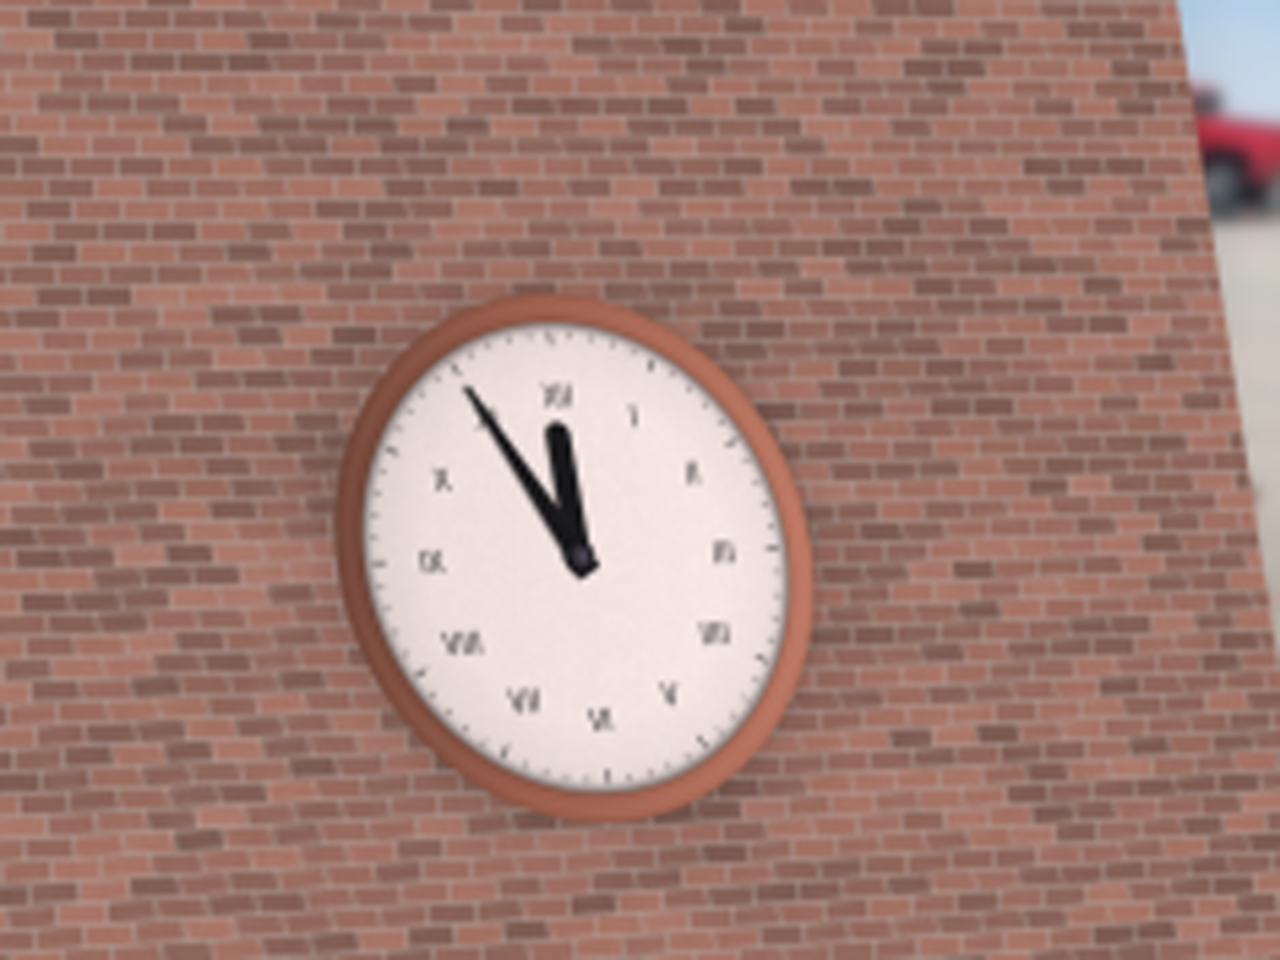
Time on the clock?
11:55
